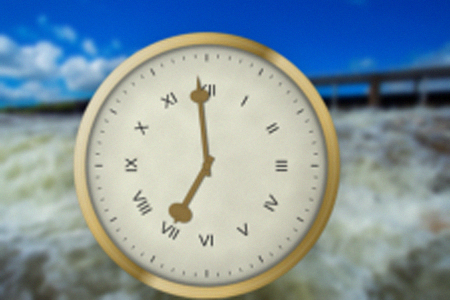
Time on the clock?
6:59
